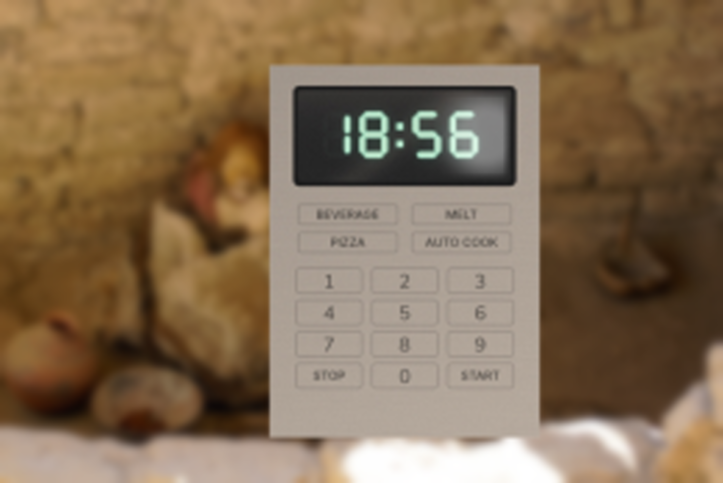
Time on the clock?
18:56
